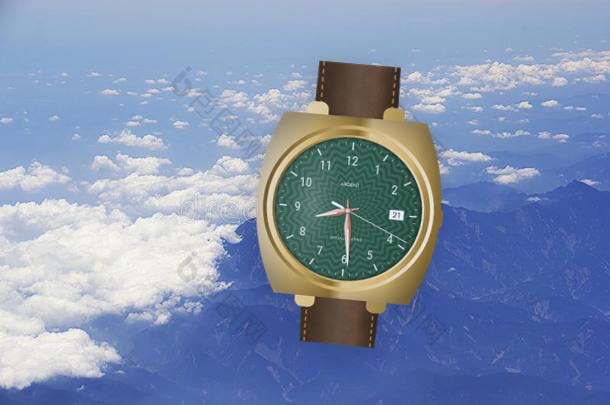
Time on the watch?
8:29:19
